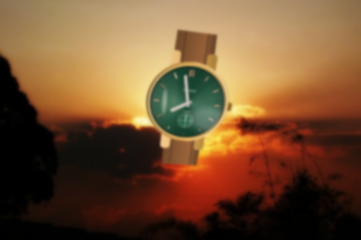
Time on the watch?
7:58
